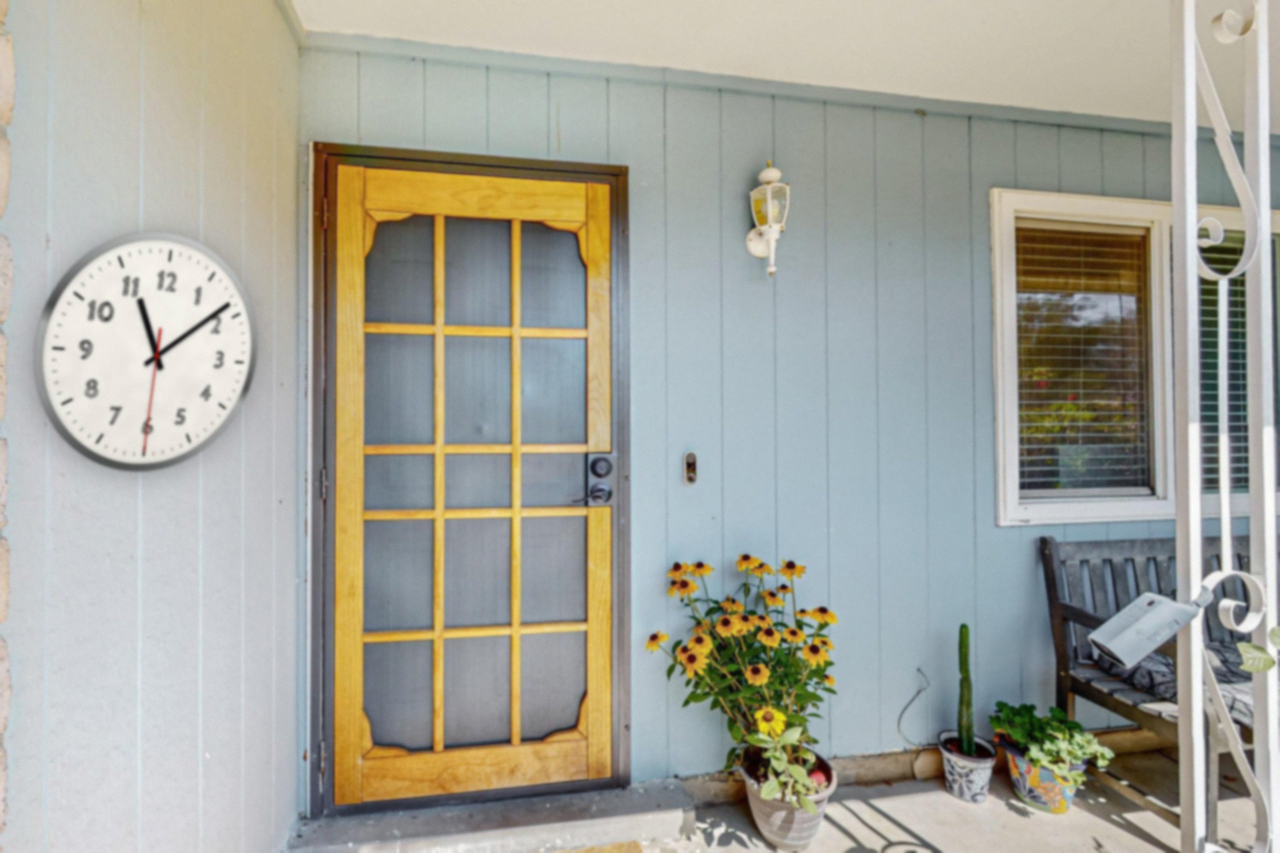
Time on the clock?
11:08:30
